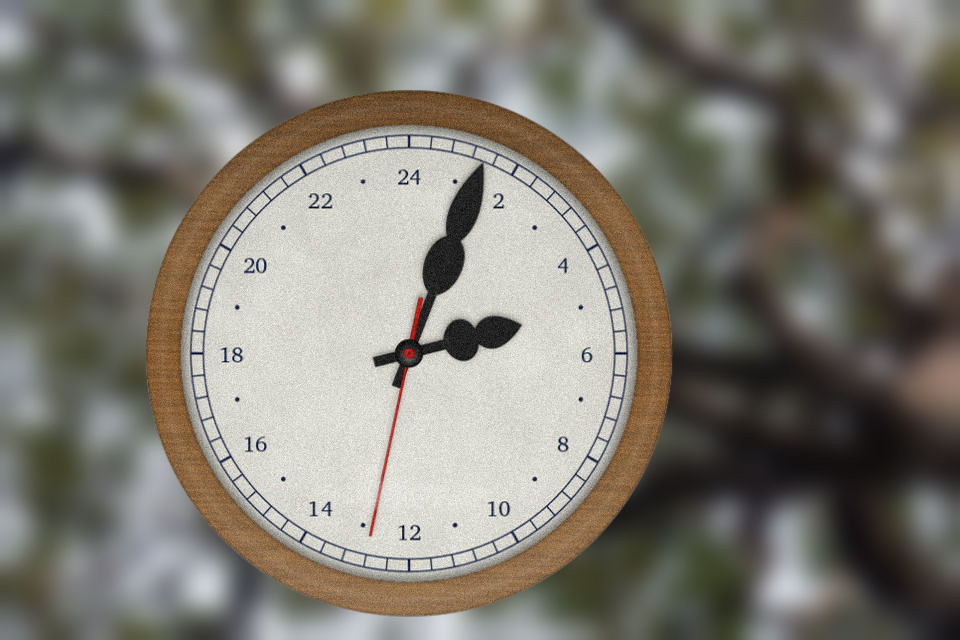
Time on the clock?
5:03:32
